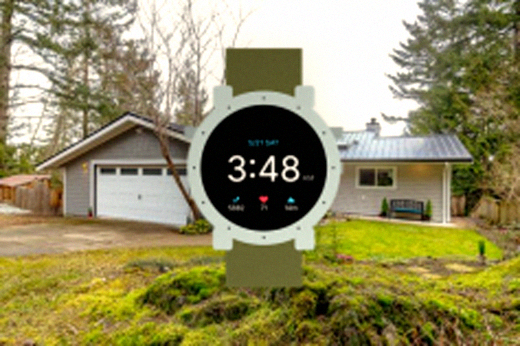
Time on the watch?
3:48
